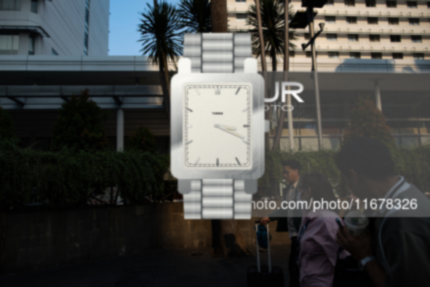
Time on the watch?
3:19
